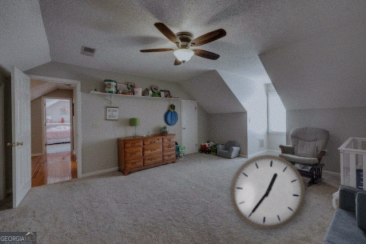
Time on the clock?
12:35
